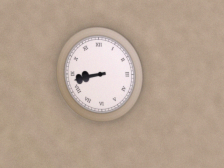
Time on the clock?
8:43
